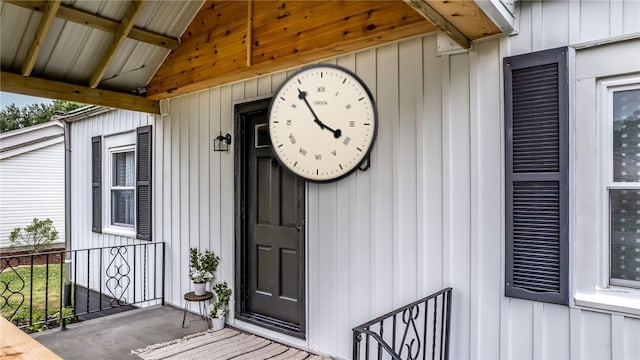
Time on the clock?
3:54
